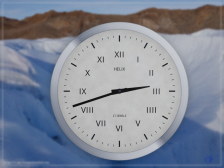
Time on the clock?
2:42
